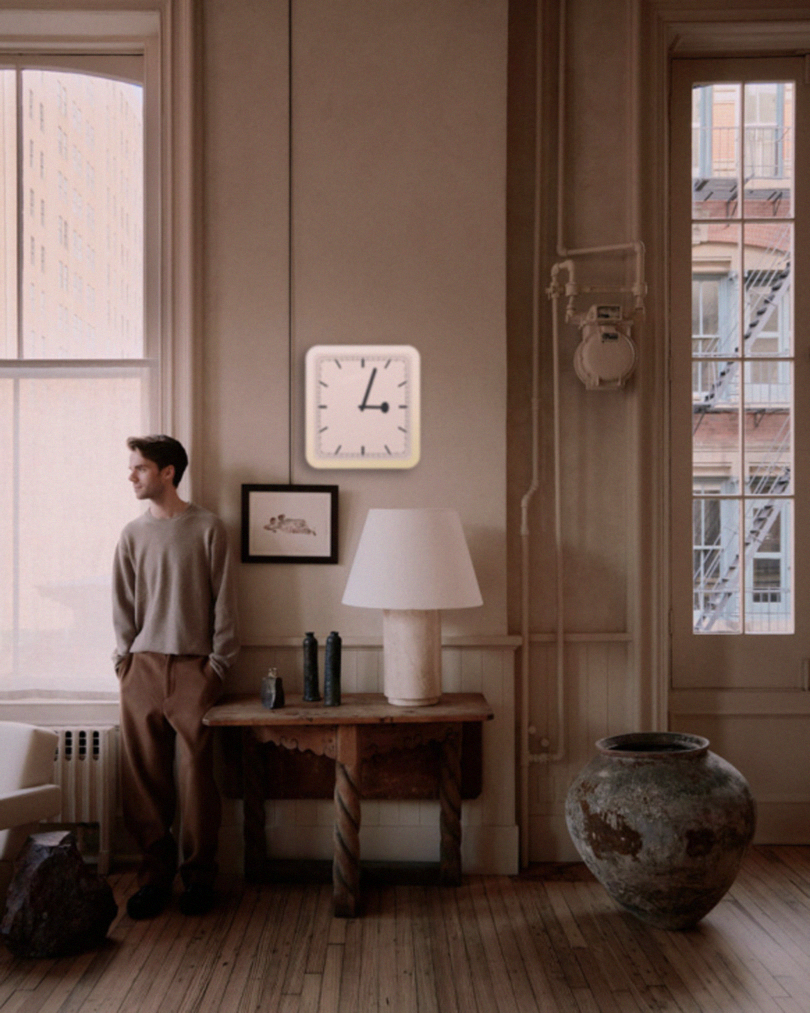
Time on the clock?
3:03
